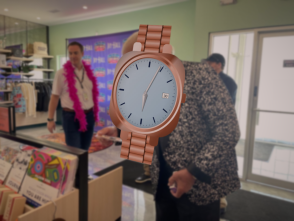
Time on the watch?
6:04
